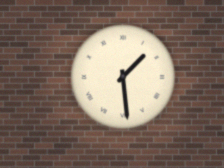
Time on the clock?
1:29
